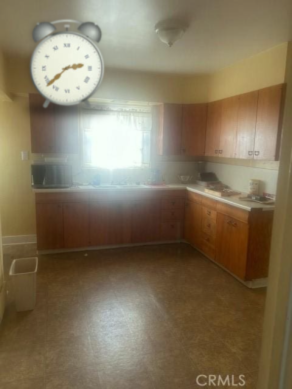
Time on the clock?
2:38
